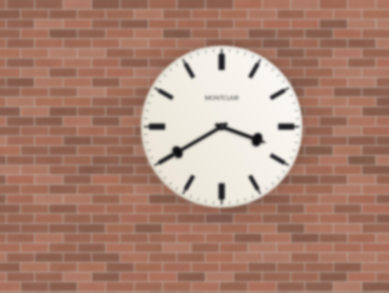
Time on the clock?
3:40
